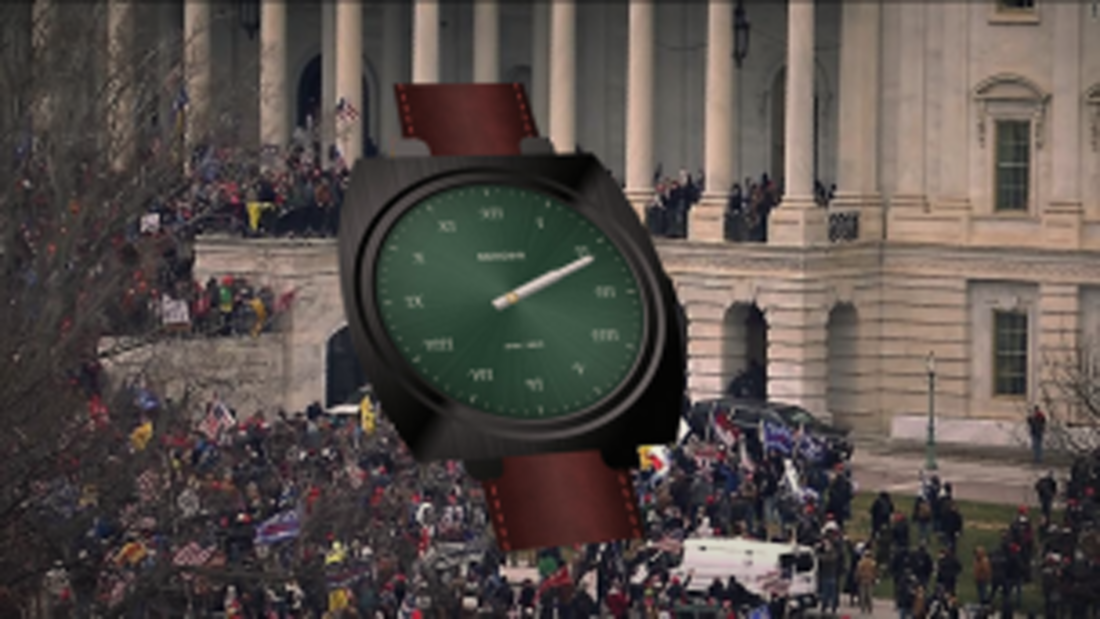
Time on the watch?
2:11
